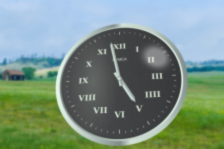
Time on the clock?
4:58
